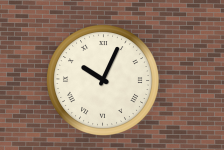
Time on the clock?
10:04
